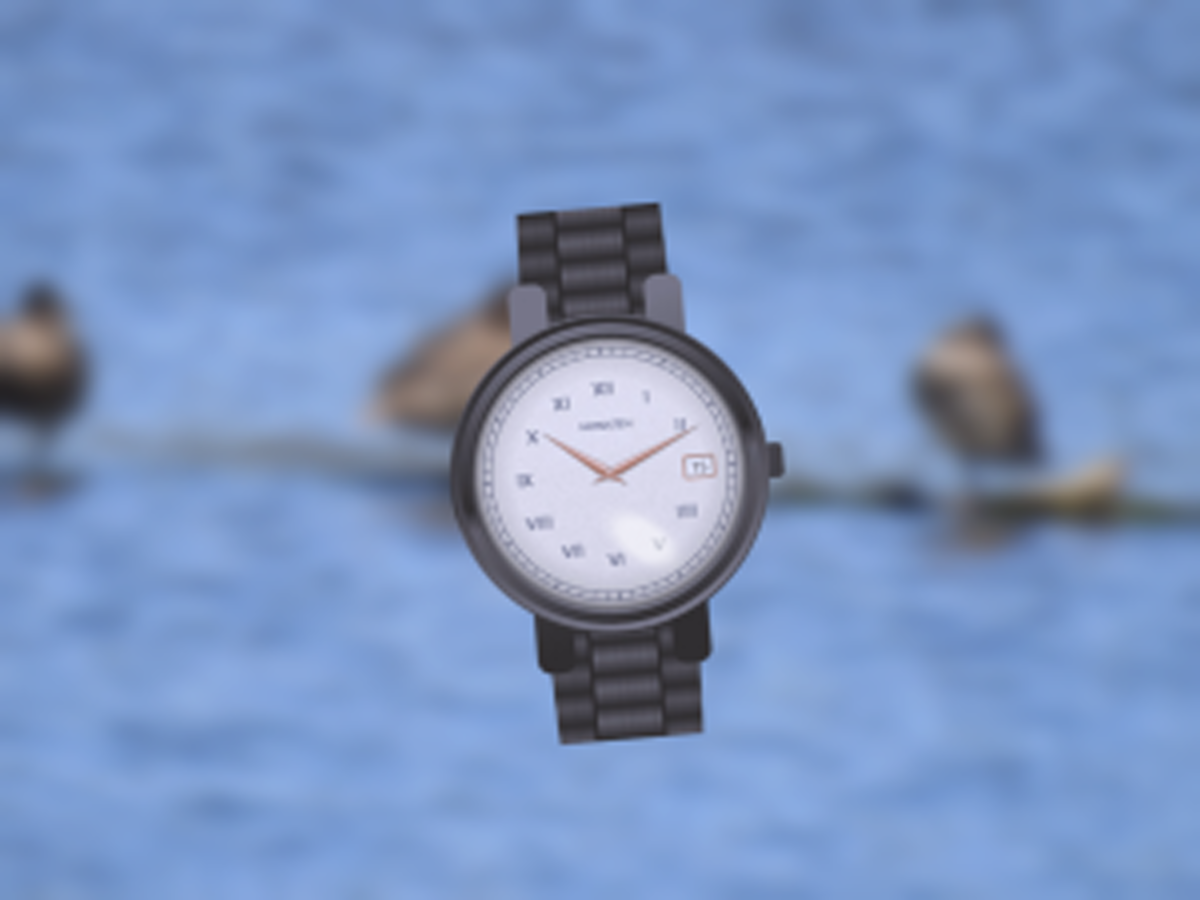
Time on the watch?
10:11
